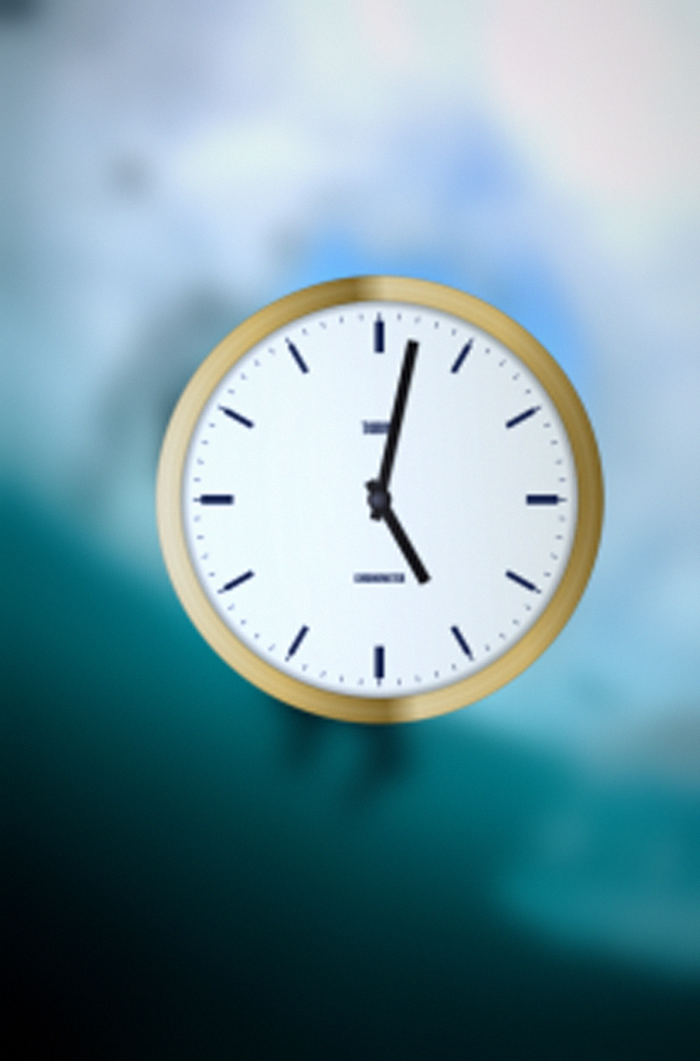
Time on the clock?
5:02
